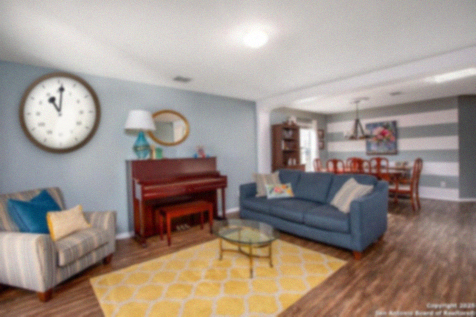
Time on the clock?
11:01
